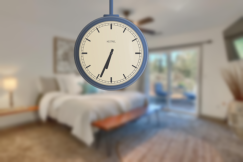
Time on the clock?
6:34
